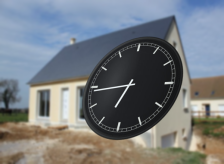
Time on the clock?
6:44
